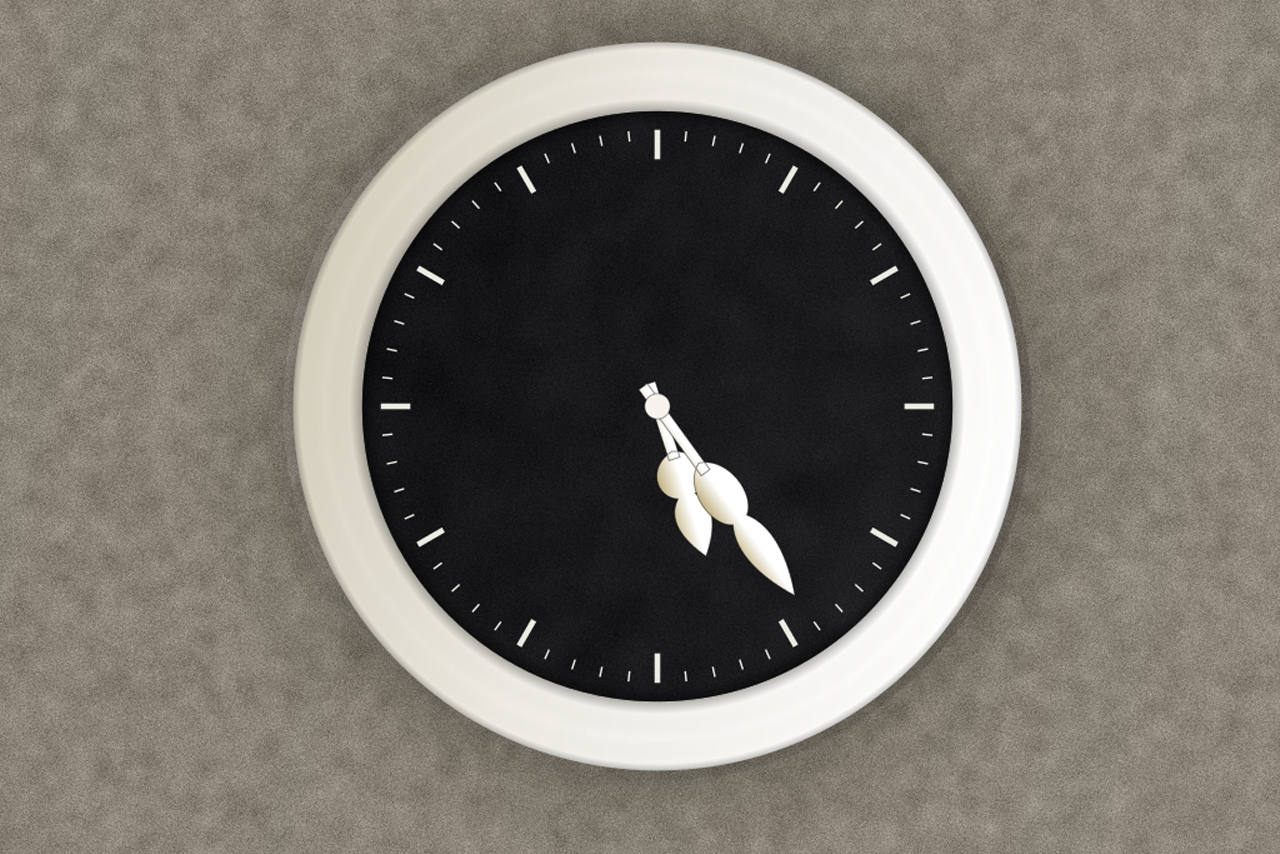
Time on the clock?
5:24
